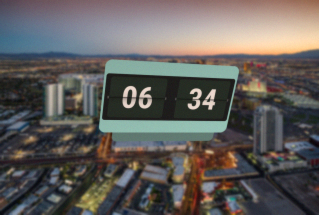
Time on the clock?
6:34
